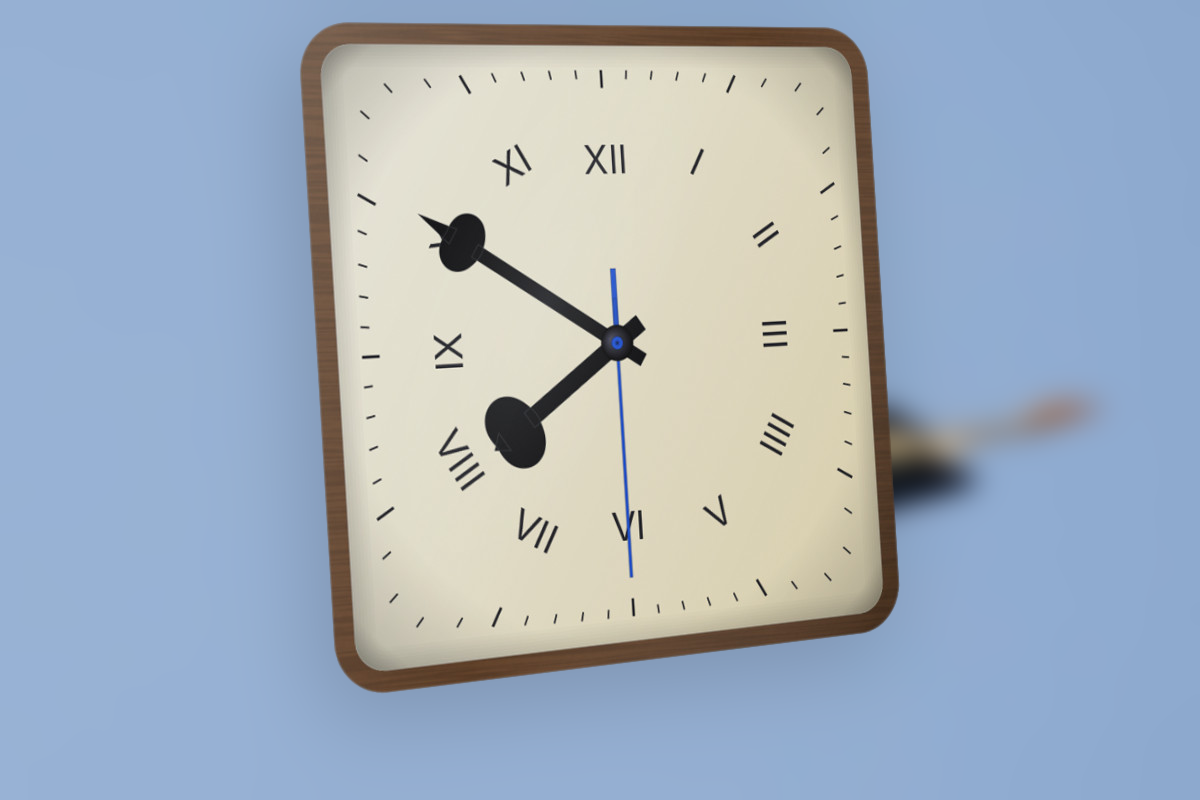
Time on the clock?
7:50:30
